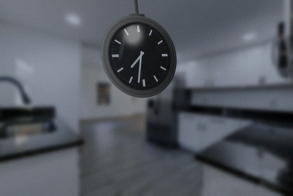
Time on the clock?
7:32
